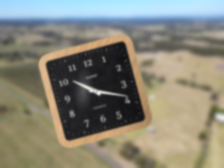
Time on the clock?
10:19
